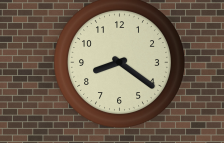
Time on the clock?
8:21
